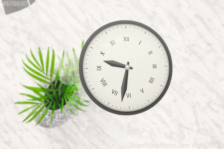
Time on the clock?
9:32
